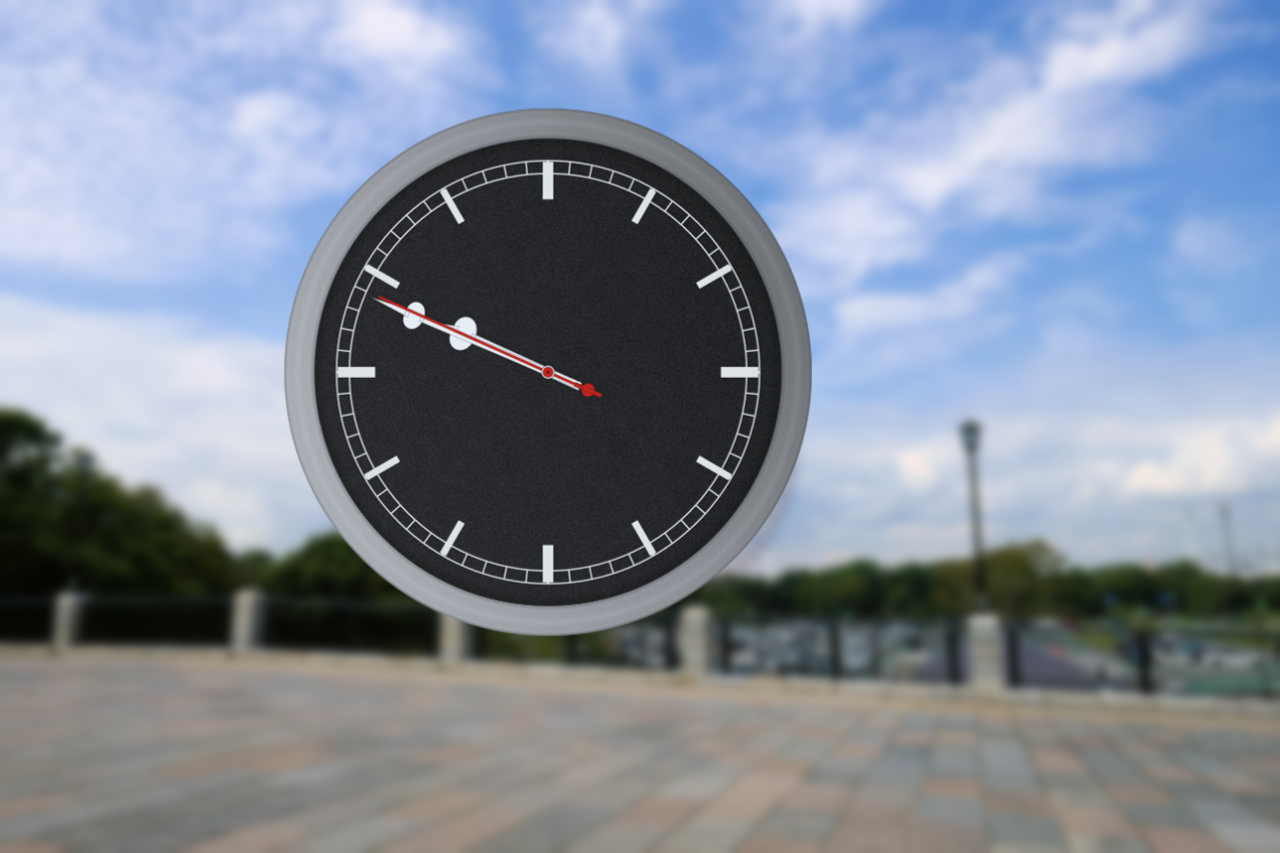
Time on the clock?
9:48:49
